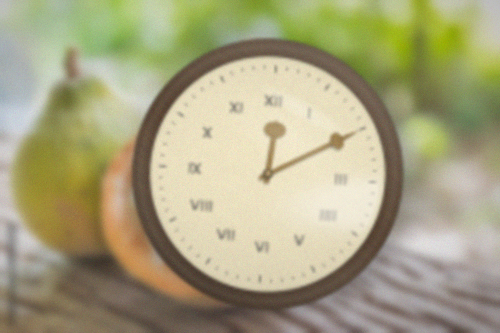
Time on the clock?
12:10
